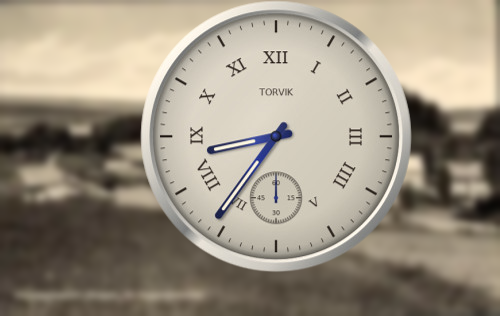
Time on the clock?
8:36
